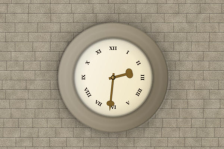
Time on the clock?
2:31
